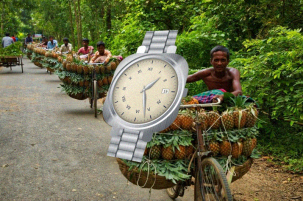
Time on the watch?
1:27
